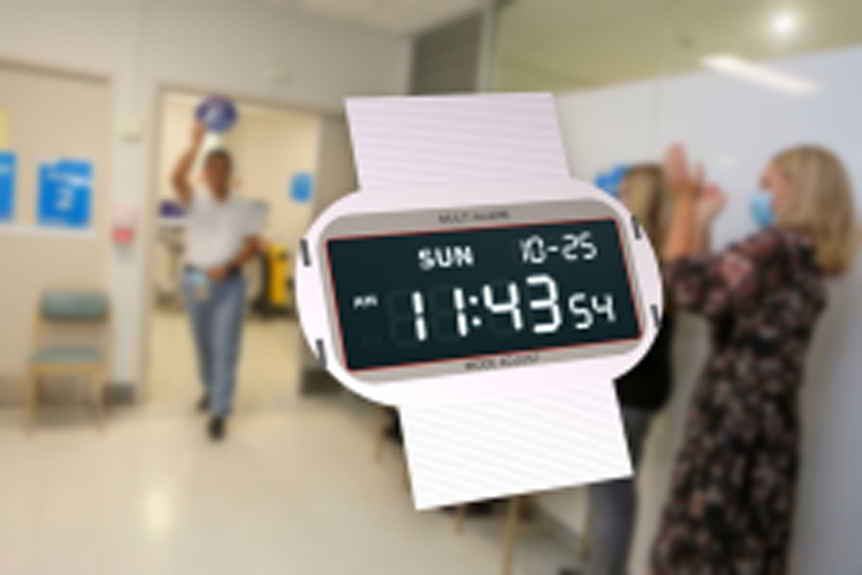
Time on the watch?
11:43:54
